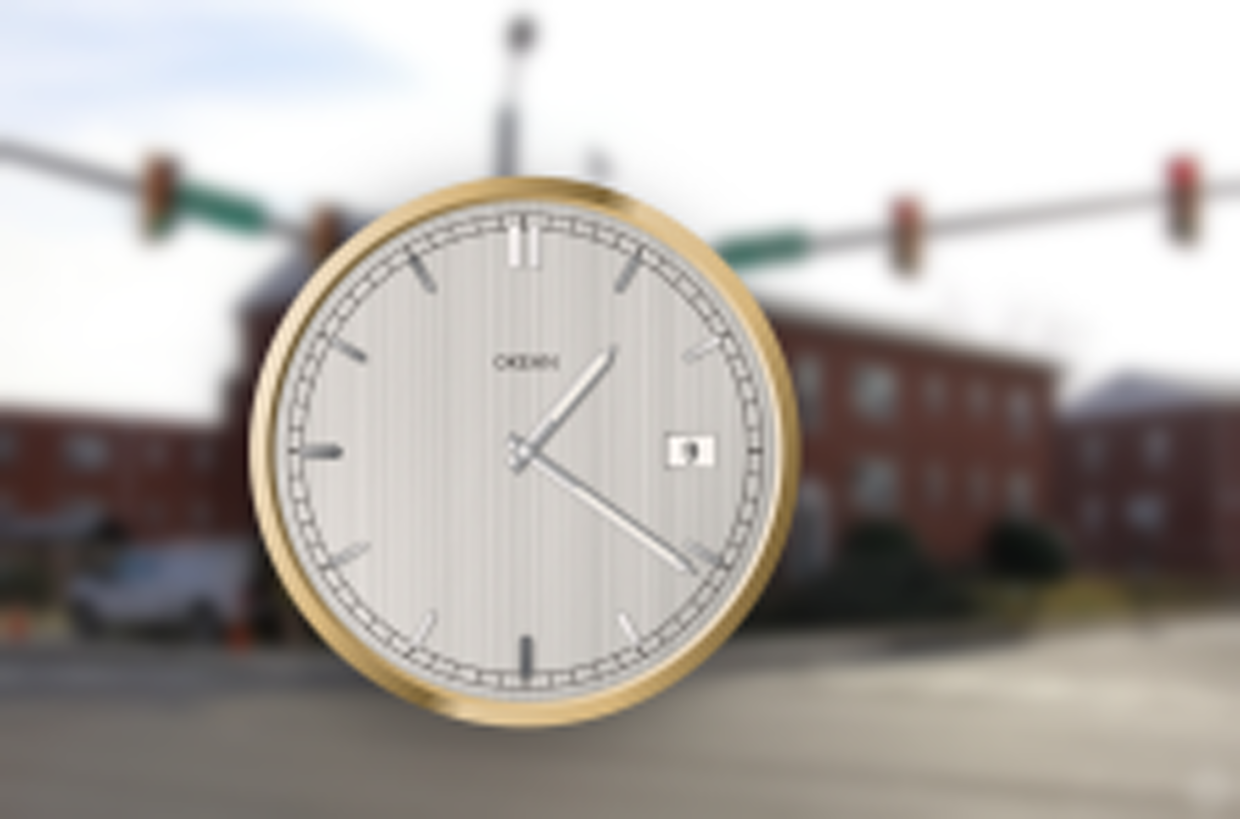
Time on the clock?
1:21
